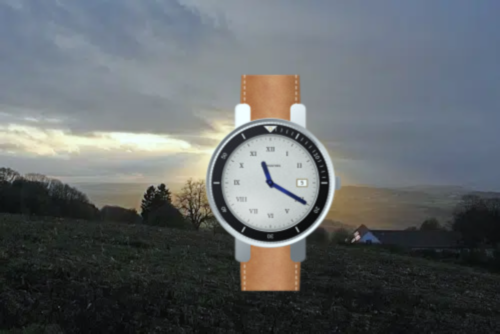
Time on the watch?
11:20
